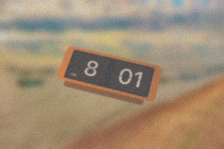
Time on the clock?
8:01
